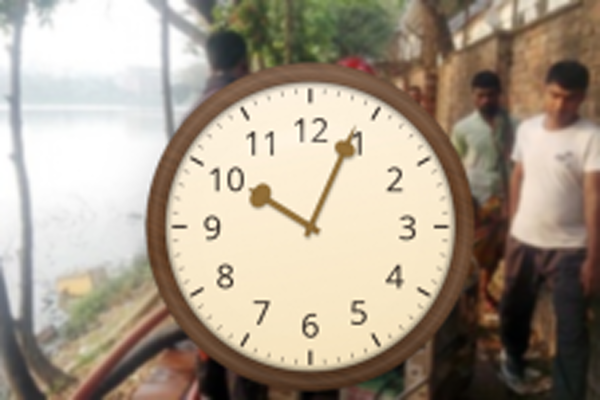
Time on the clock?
10:04
